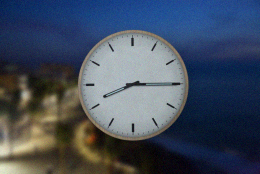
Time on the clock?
8:15
